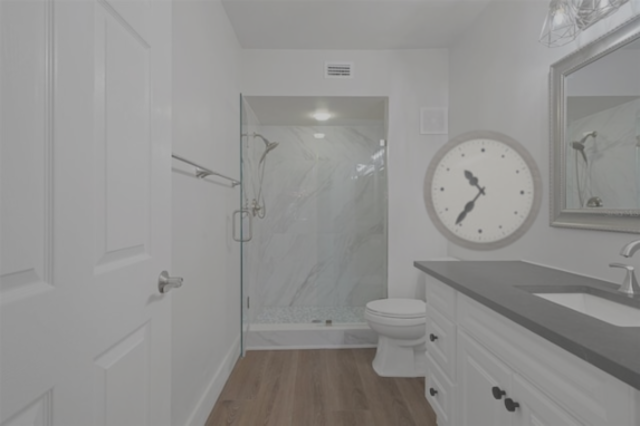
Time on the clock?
10:36
